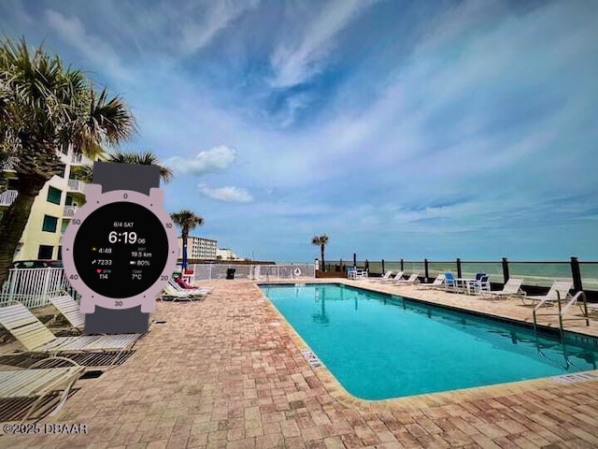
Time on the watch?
6:19
